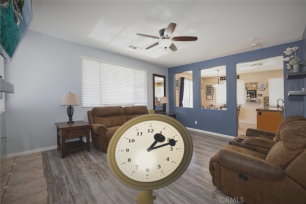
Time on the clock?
1:12
